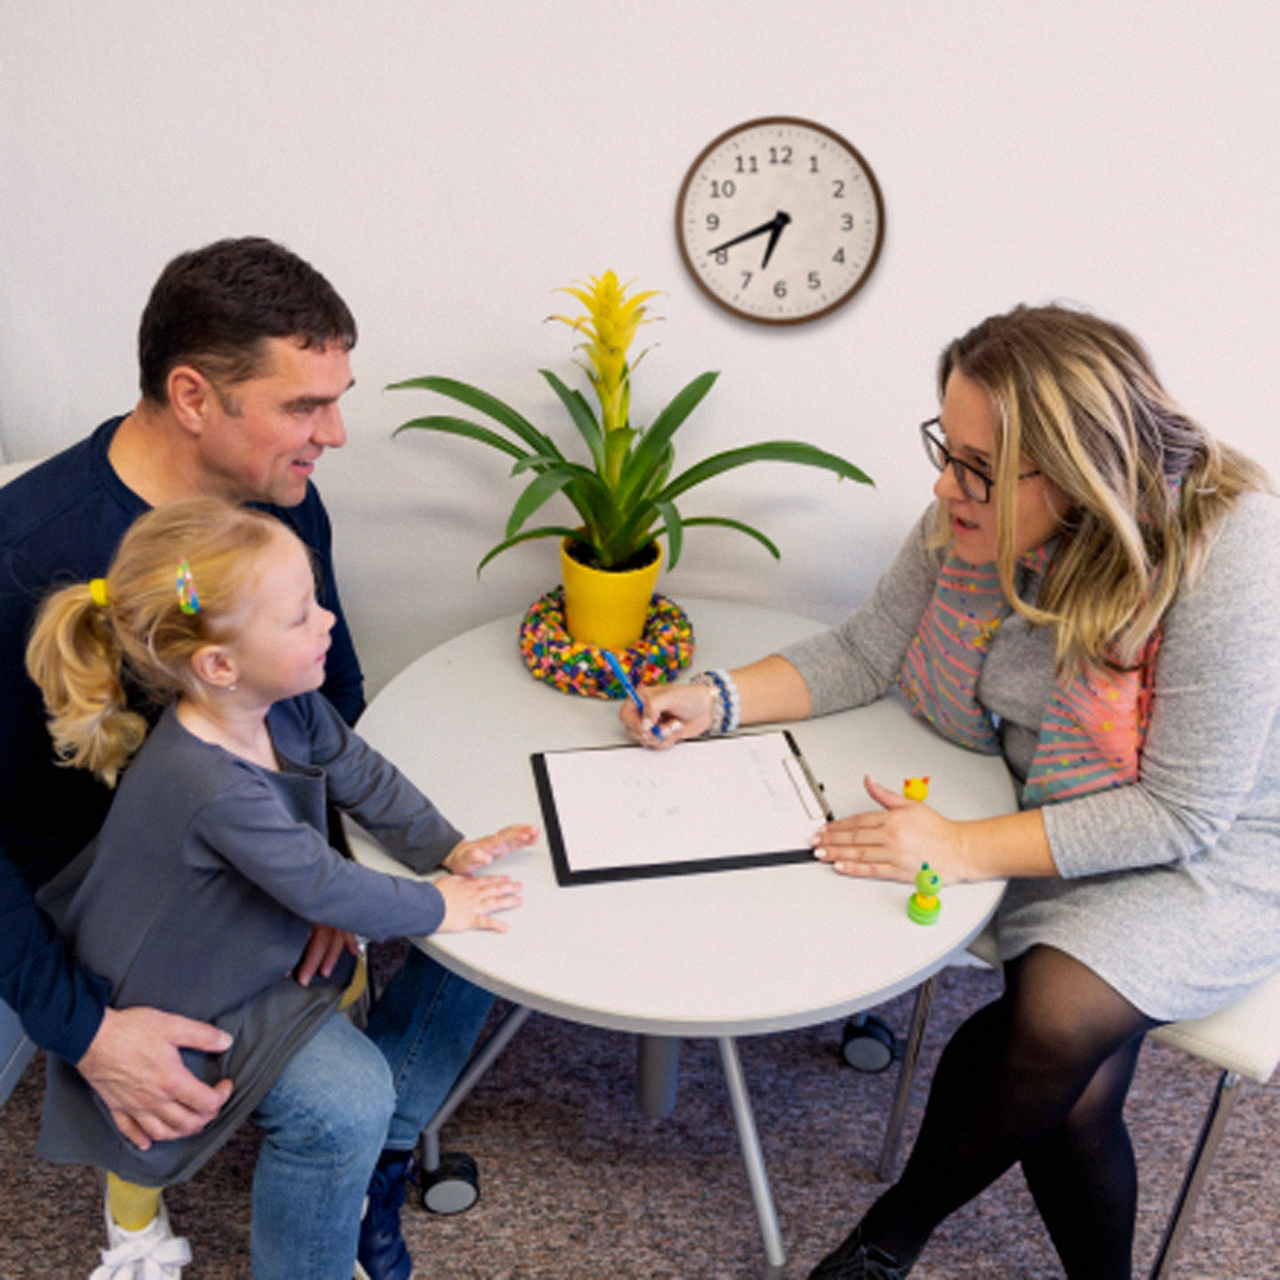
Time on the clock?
6:41
